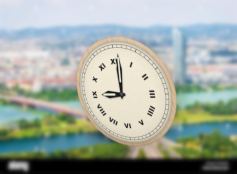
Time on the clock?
9:01
